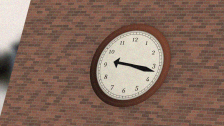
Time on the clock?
9:17
